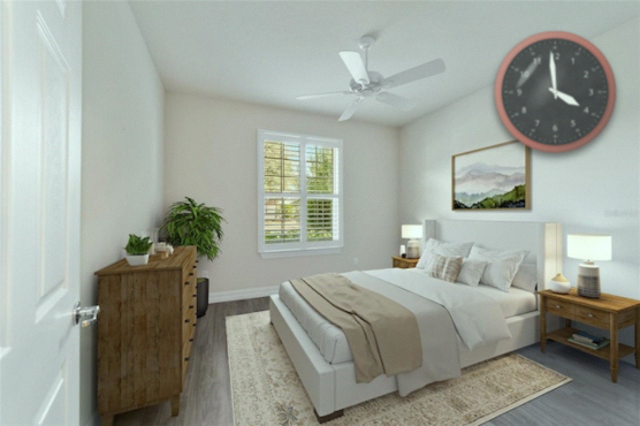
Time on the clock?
3:59
